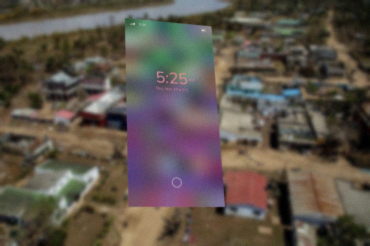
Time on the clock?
5:25
